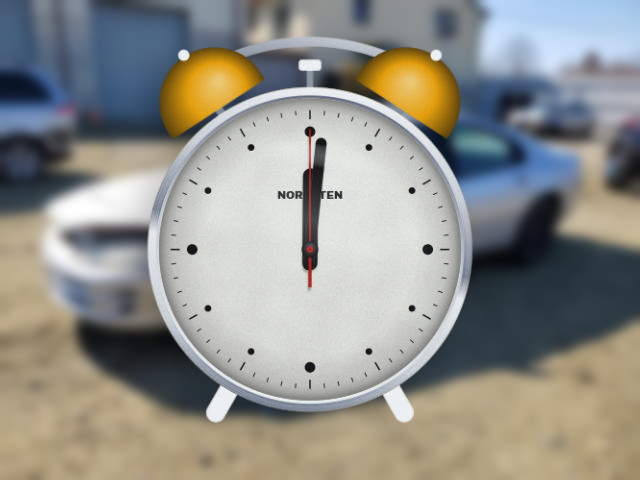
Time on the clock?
12:01:00
